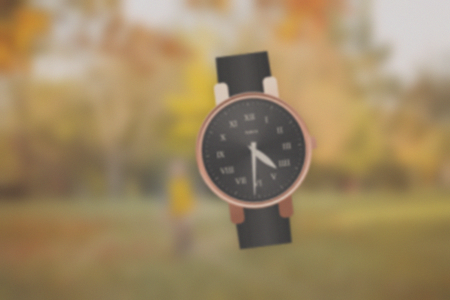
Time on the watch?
4:31
